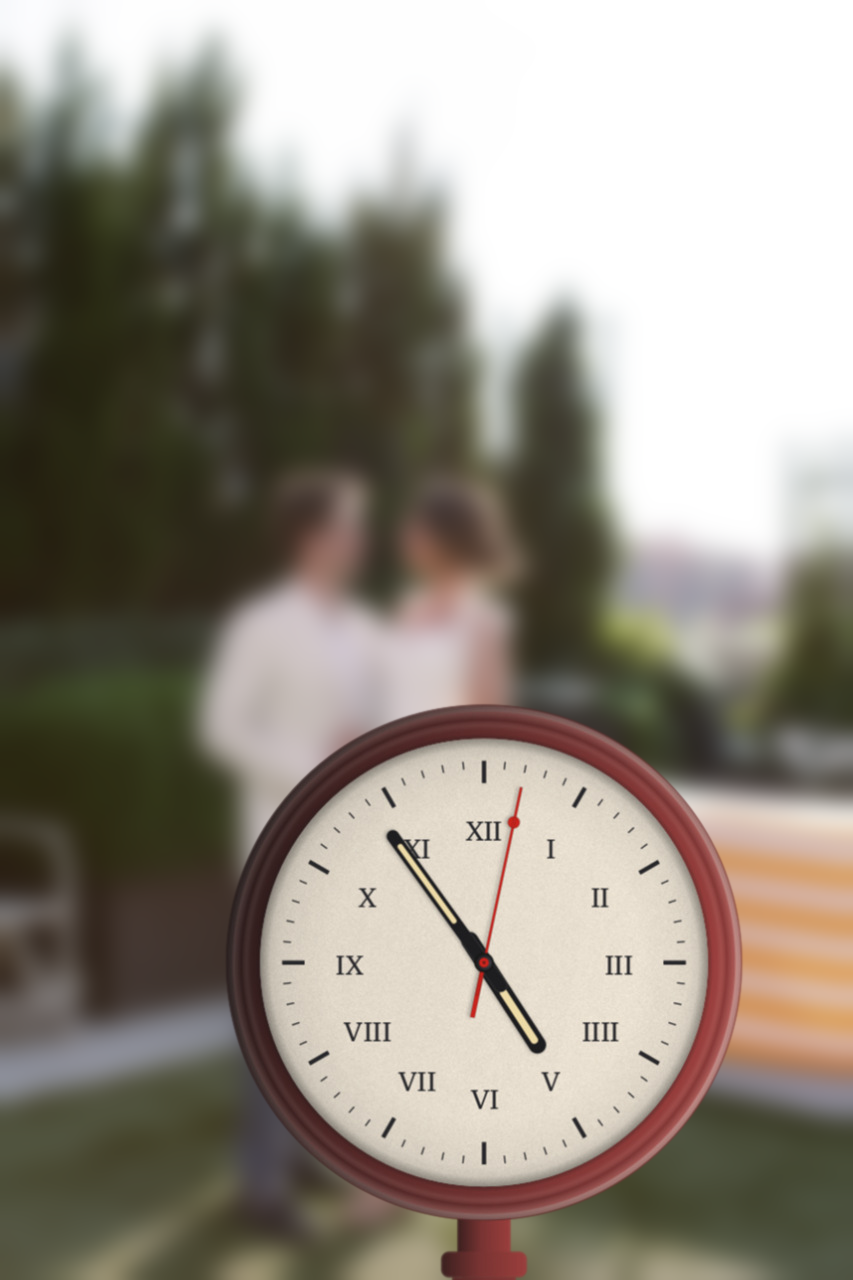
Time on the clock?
4:54:02
